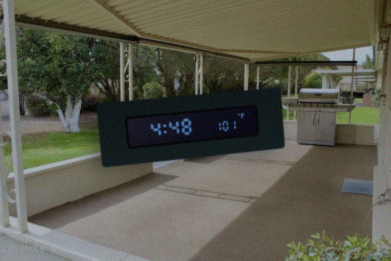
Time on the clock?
4:48
